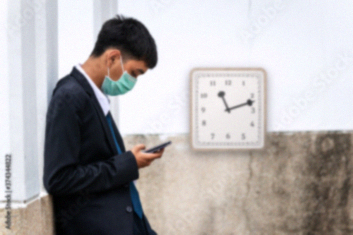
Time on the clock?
11:12
